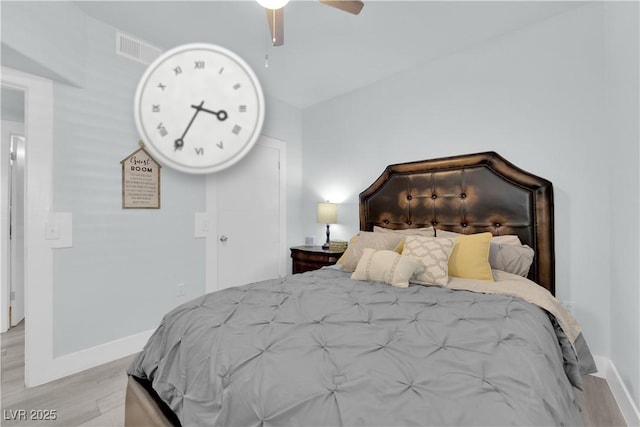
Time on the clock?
3:35
